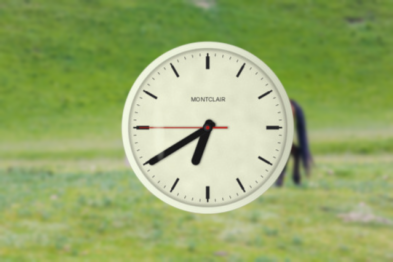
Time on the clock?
6:39:45
